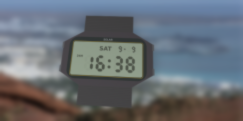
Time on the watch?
16:38
